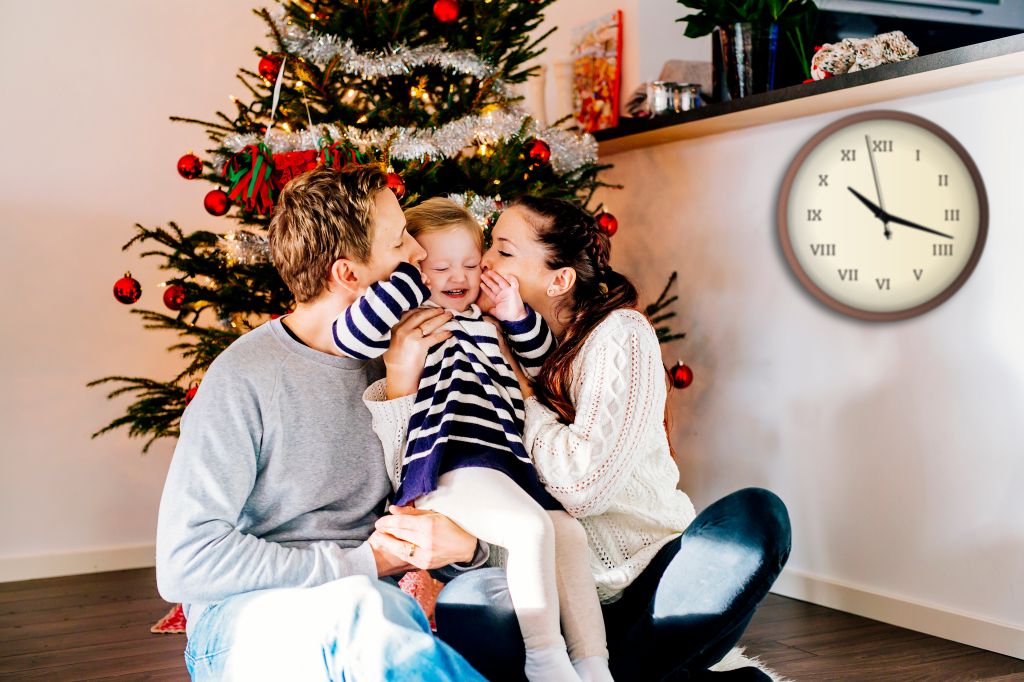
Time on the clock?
10:17:58
